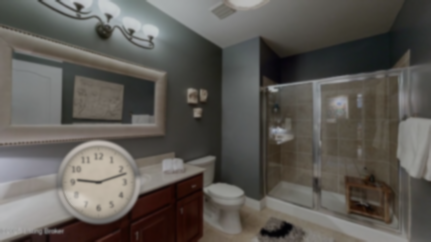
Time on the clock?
9:12
